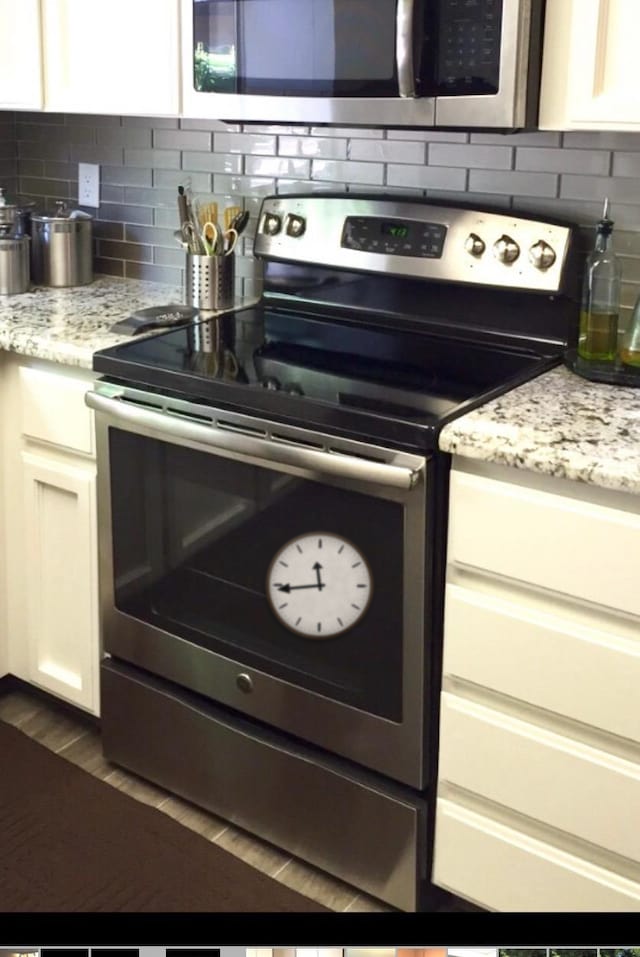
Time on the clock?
11:44
